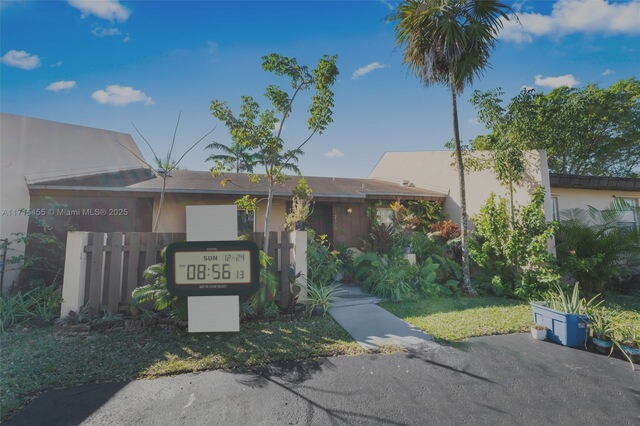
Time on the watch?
8:56
